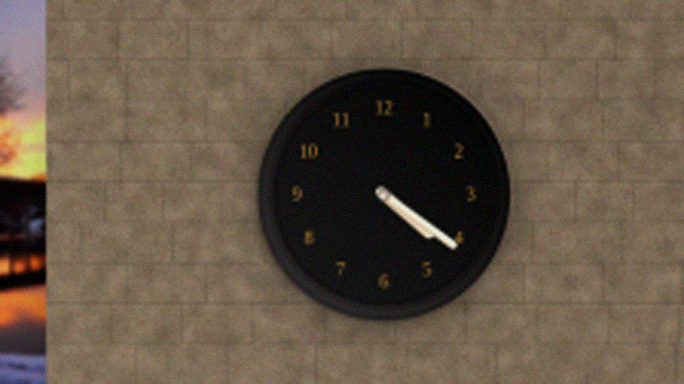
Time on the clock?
4:21
